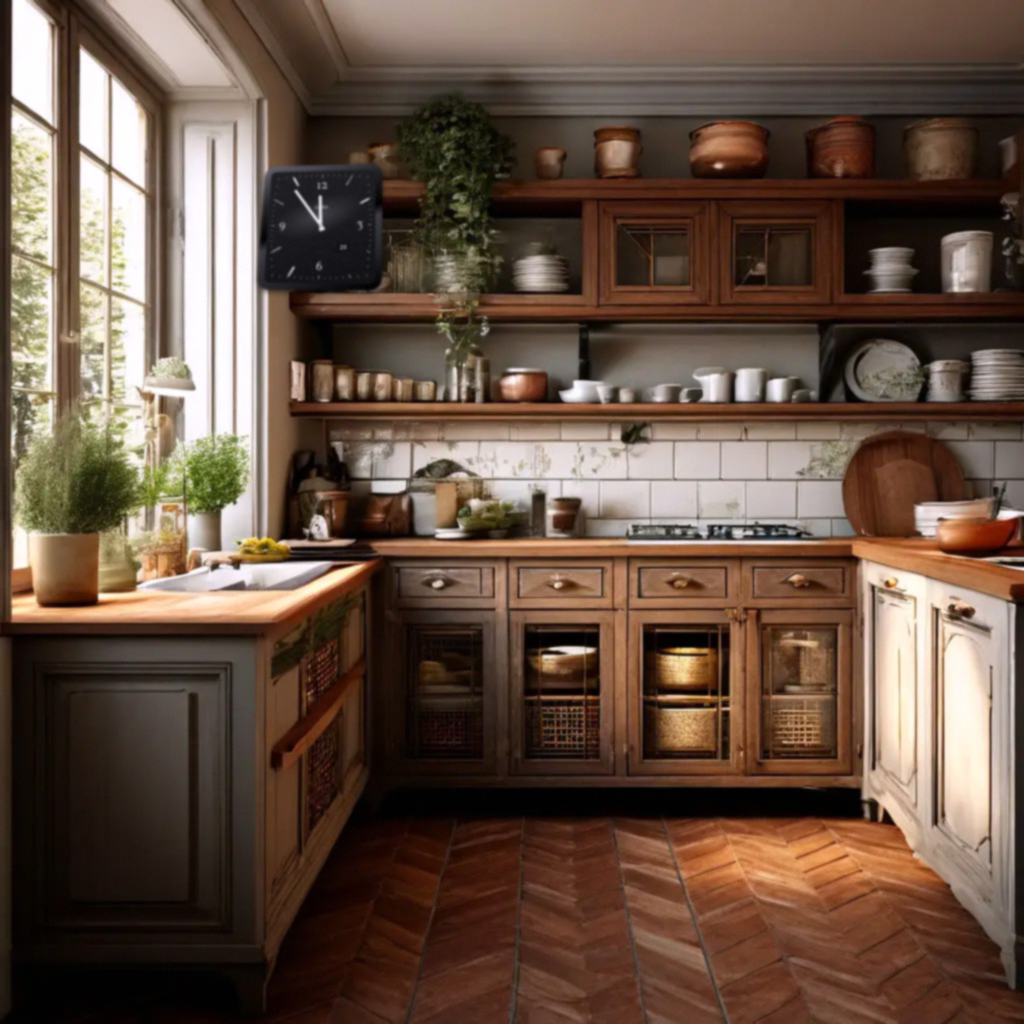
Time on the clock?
11:54
